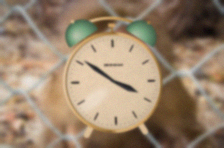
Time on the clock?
3:51
